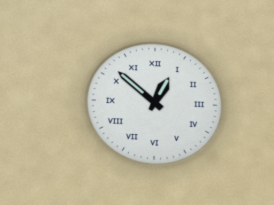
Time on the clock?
12:52
